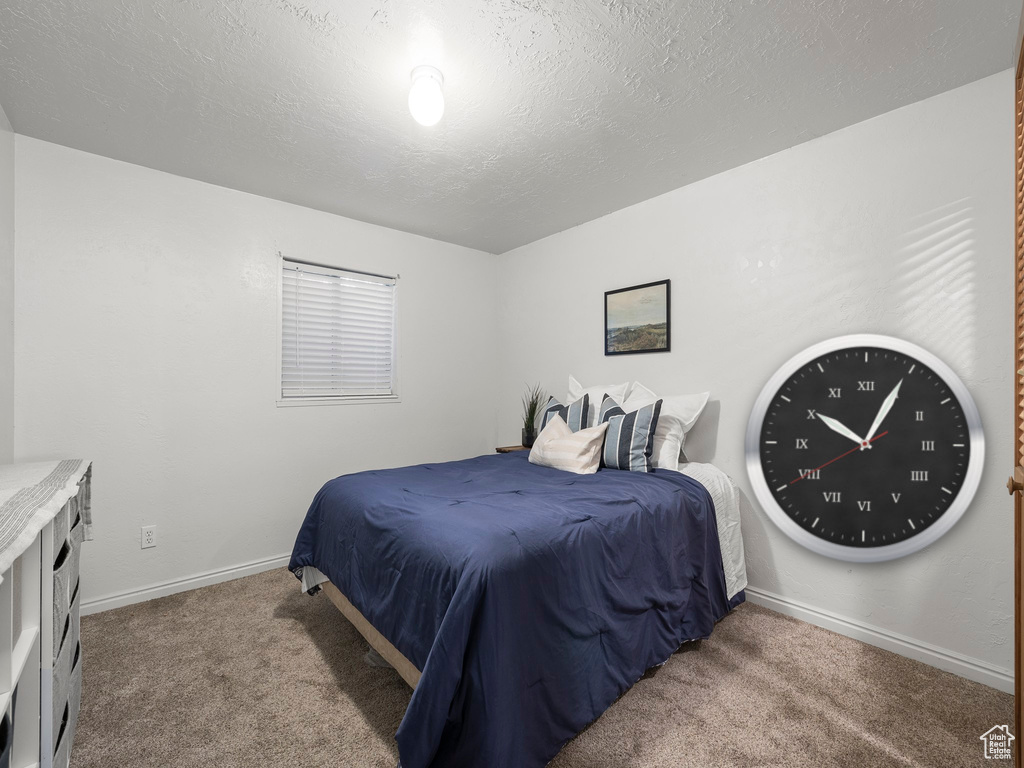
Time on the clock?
10:04:40
